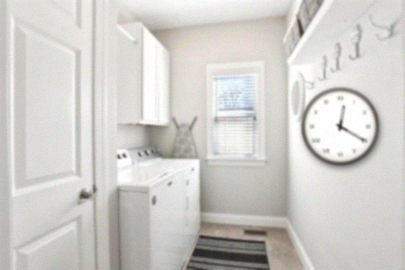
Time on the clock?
12:20
